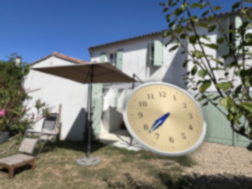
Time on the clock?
7:38
